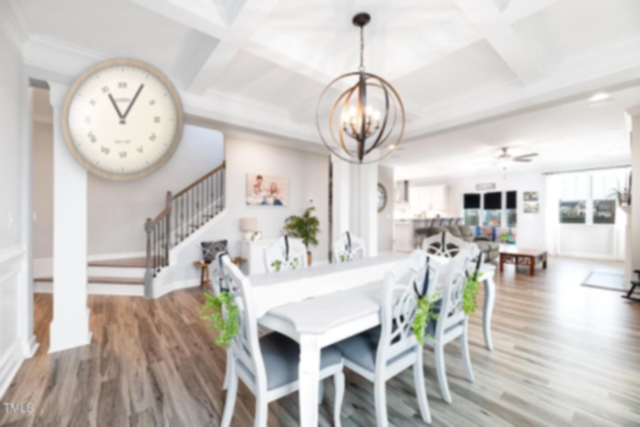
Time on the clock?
11:05
